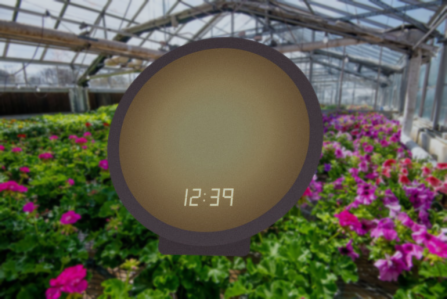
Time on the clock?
12:39
